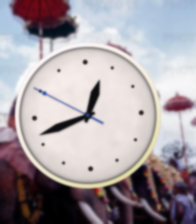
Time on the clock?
12:41:50
